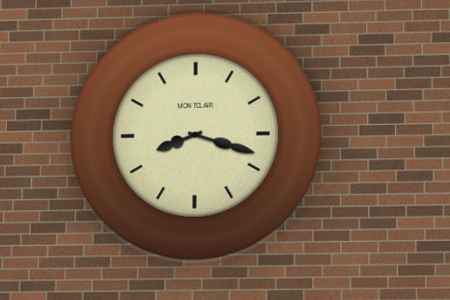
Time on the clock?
8:18
